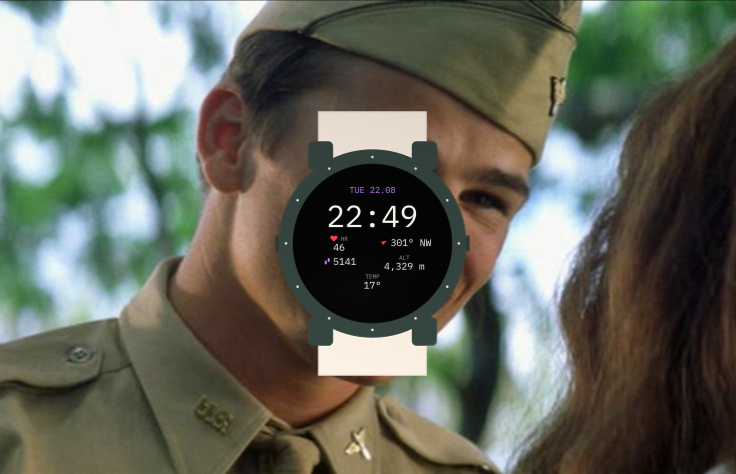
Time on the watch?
22:49
